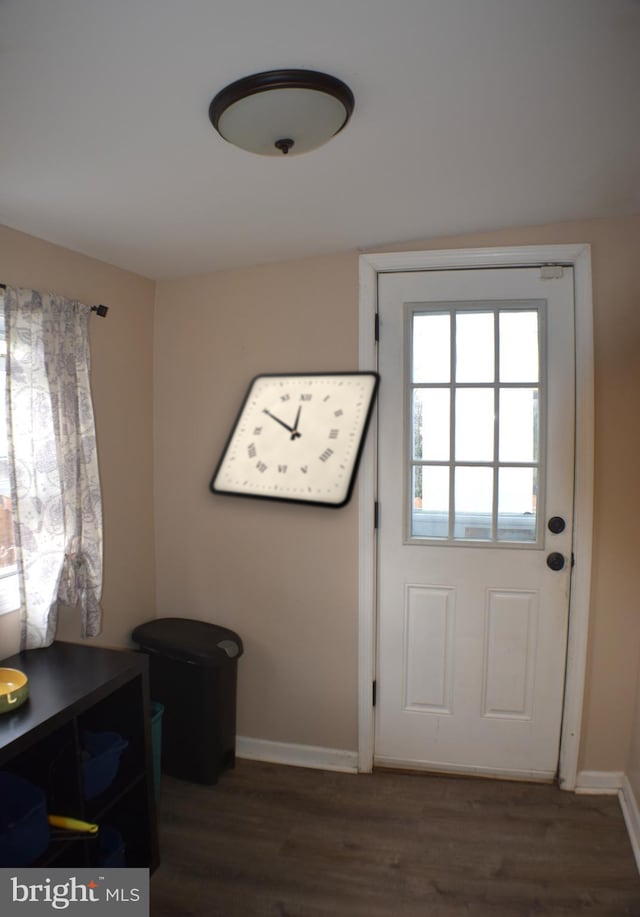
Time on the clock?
11:50
